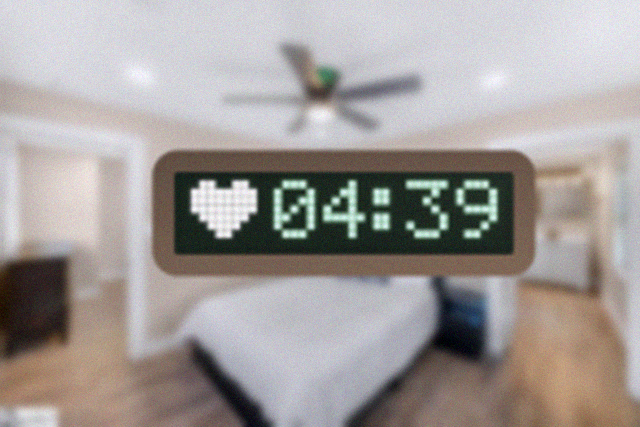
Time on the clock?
4:39
